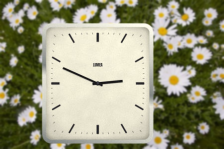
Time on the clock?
2:49
